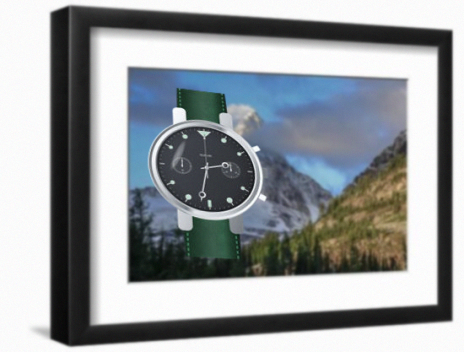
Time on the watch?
2:32
